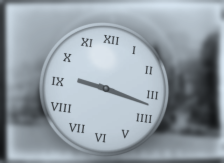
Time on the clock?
9:17
